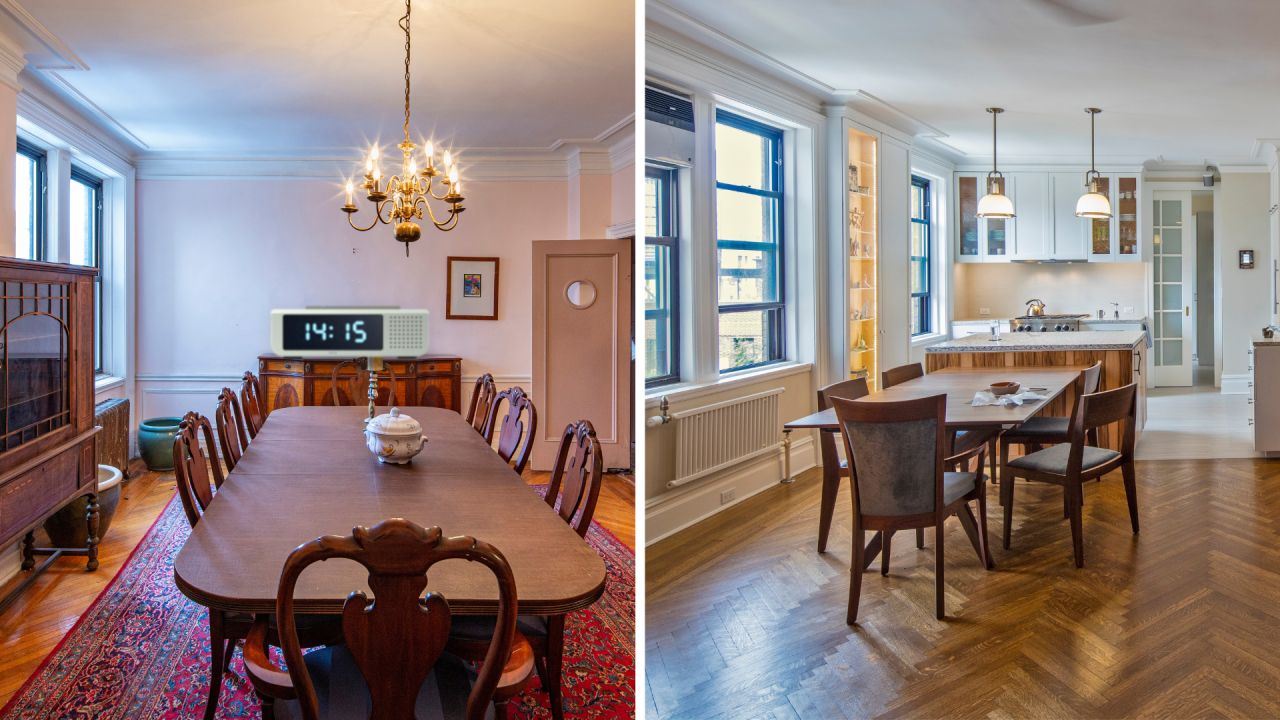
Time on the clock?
14:15
